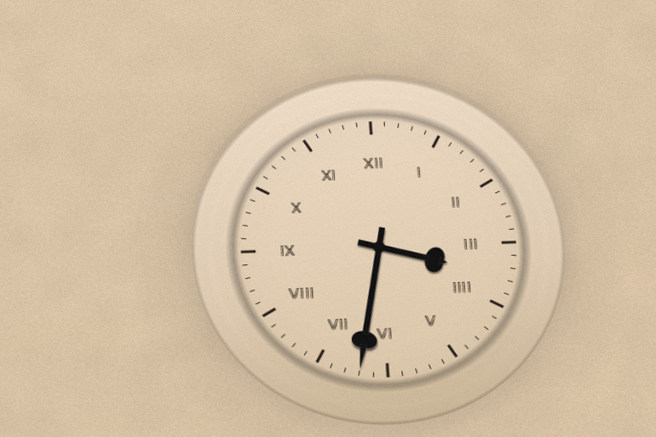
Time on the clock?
3:32
